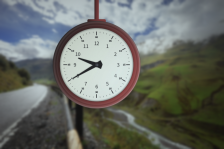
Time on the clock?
9:40
